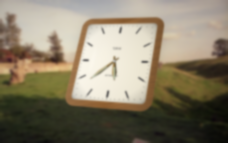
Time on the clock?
5:38
